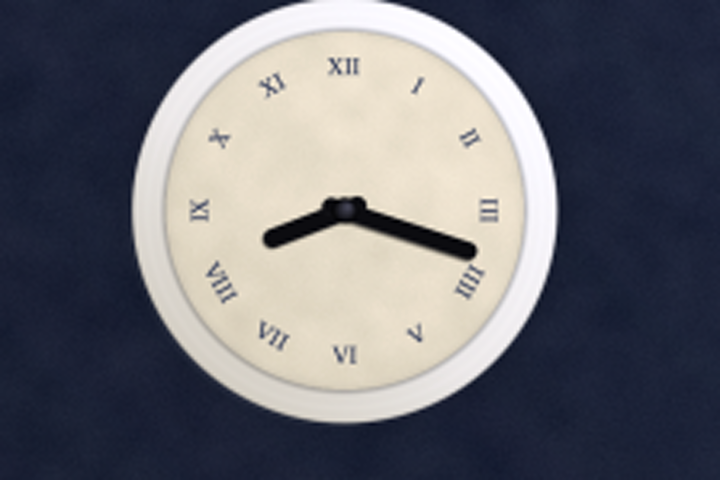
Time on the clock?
8:18
